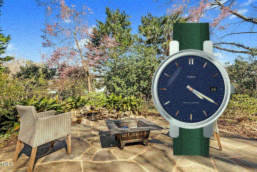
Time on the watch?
4:20
